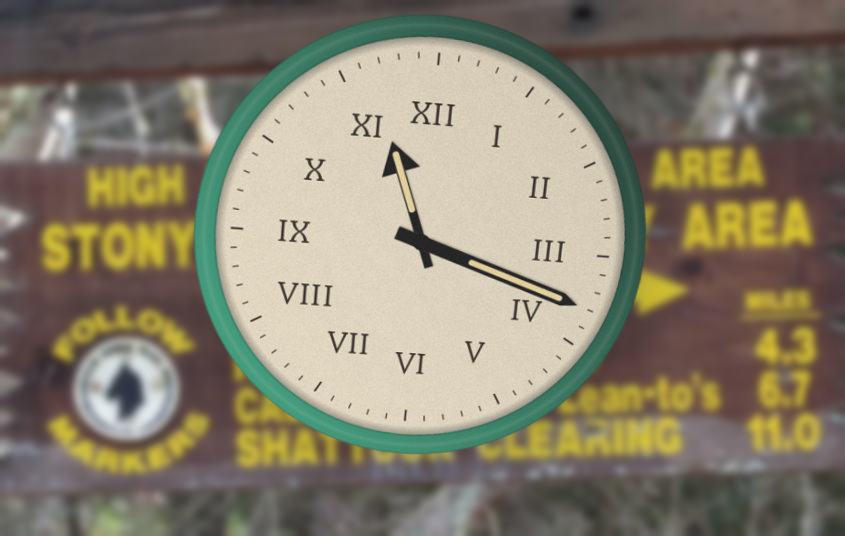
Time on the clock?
11:18
